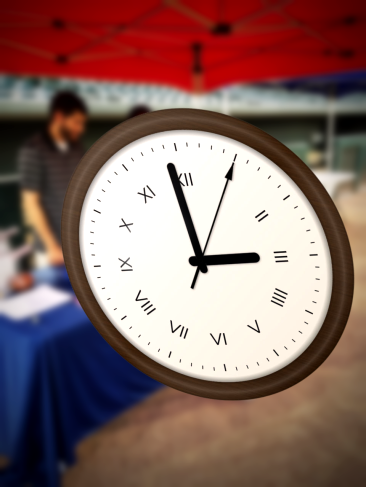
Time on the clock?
2:59:05
